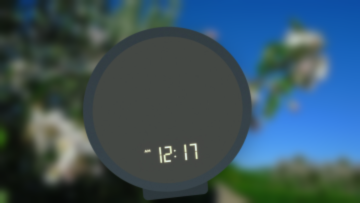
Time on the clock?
12:17
